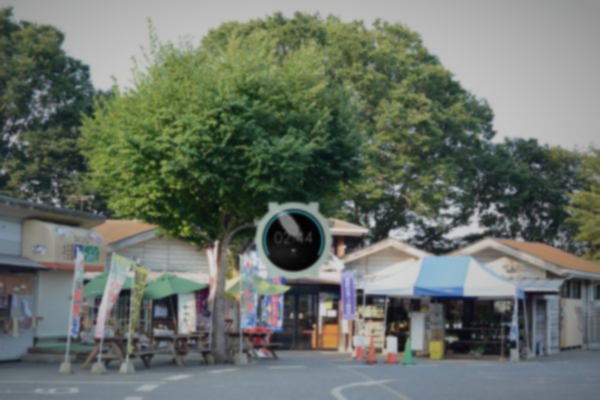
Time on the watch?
2:44
